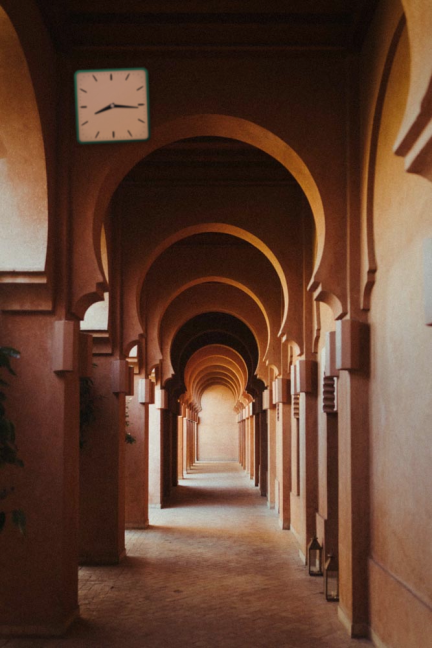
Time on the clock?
8:16
